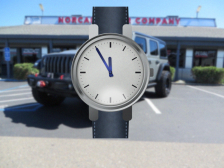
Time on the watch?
11:55
